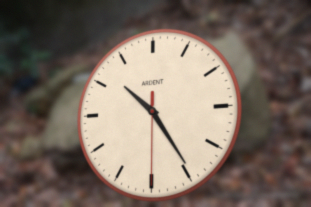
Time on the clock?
10:24:30
